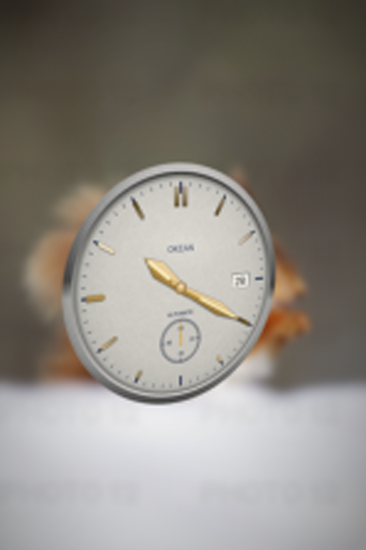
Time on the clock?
10:20
